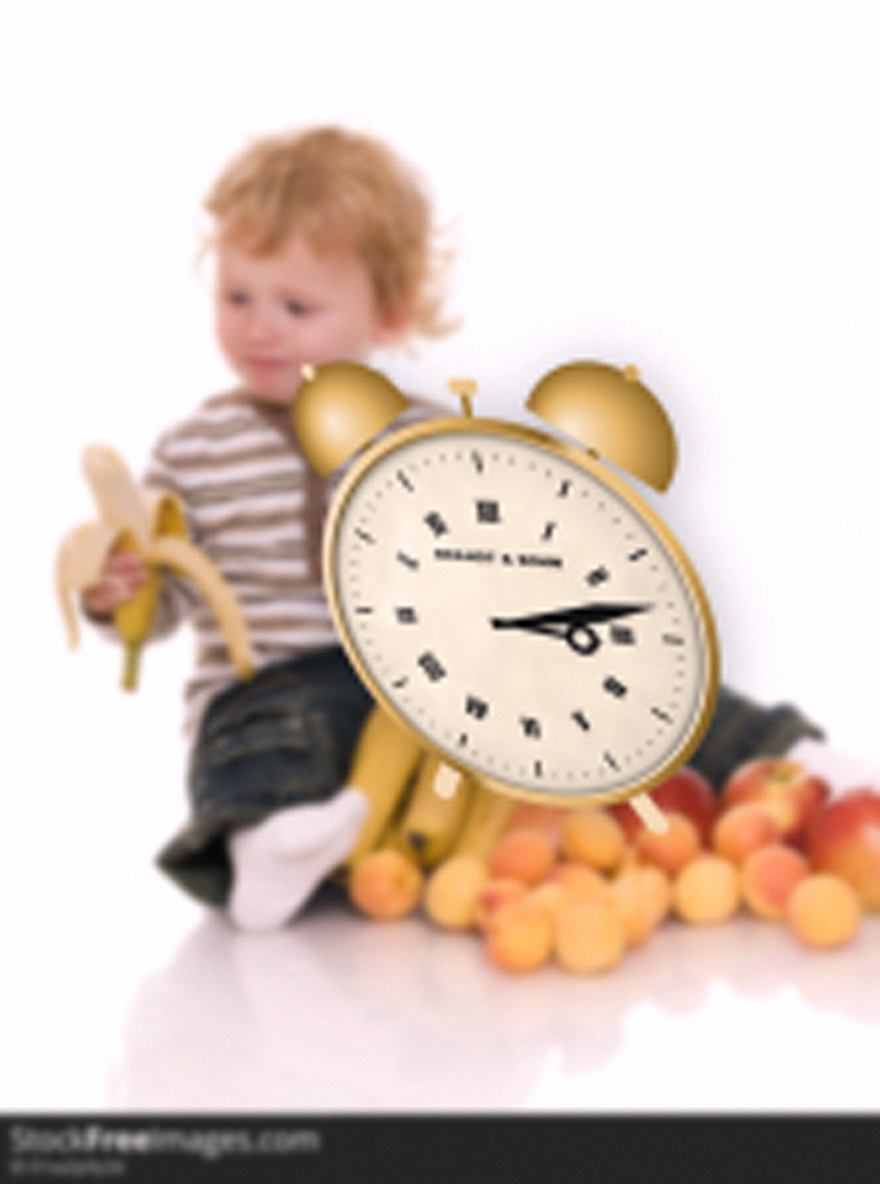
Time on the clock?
3:13
